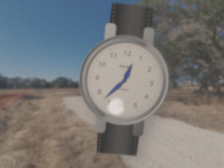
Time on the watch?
12:37
